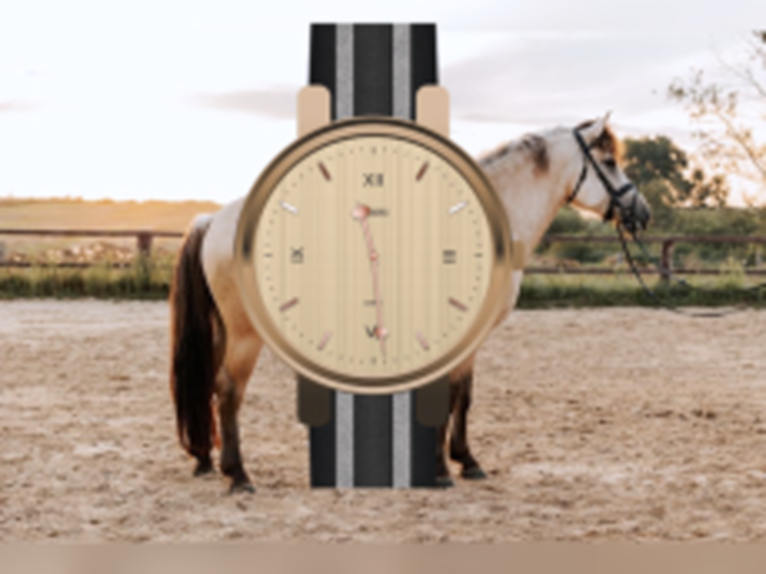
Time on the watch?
11:29
